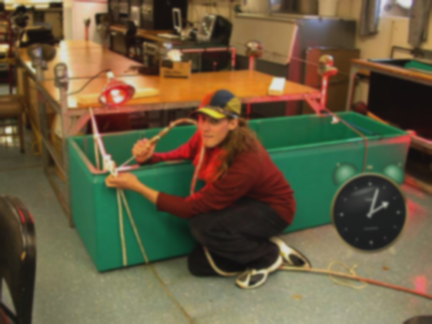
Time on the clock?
2:03
